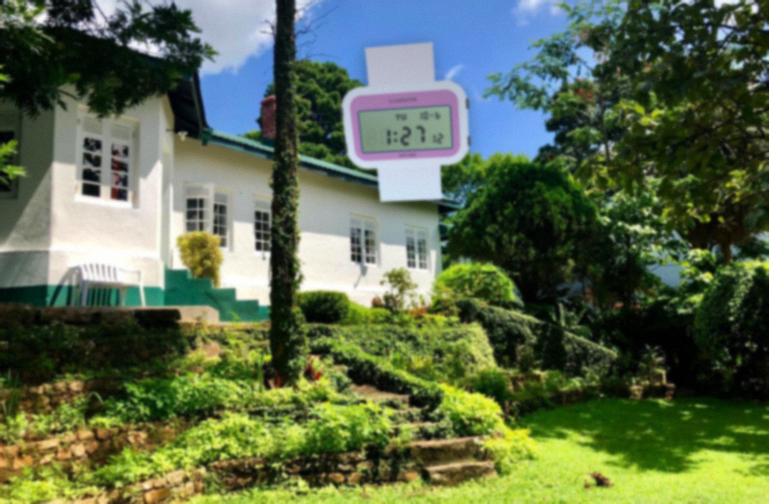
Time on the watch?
1:27
